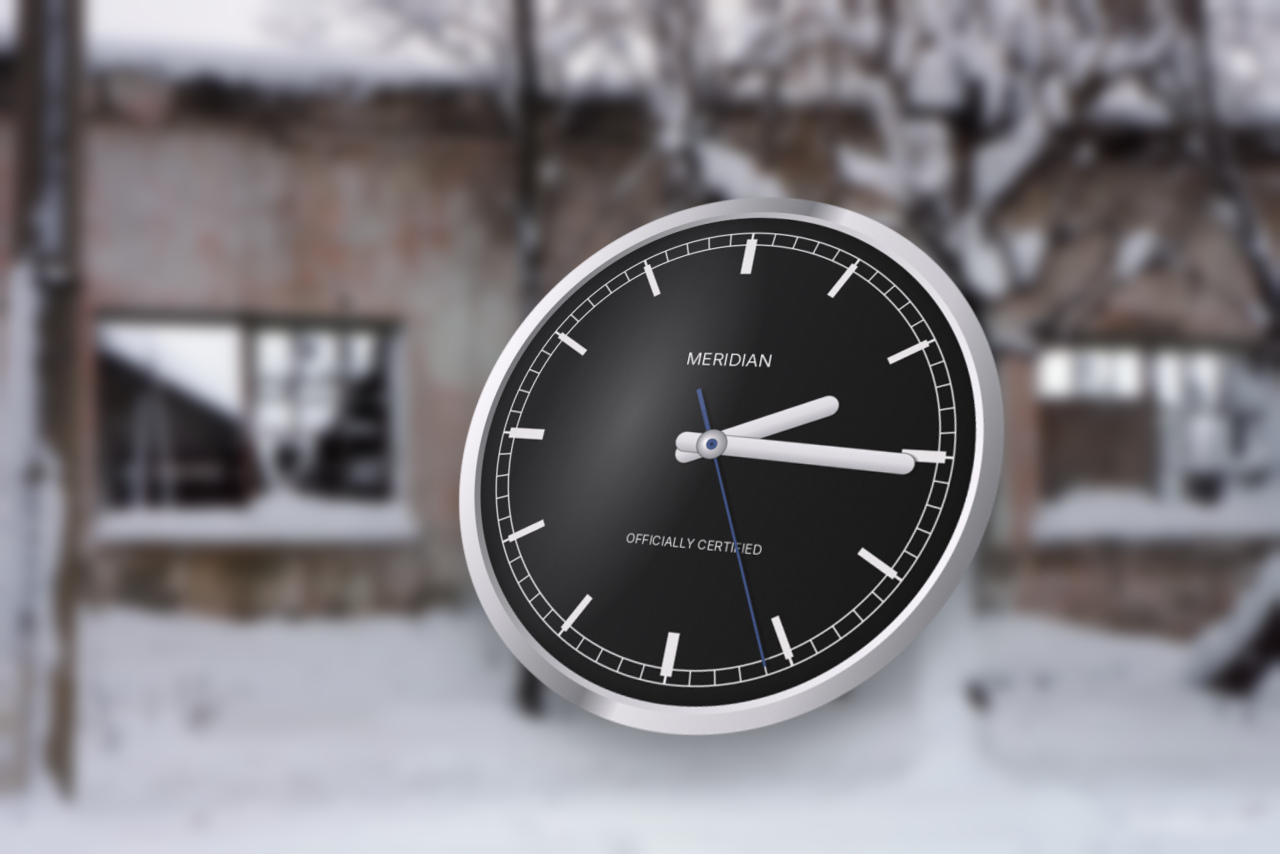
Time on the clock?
2:15:26
